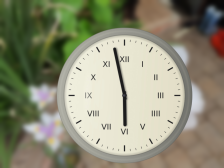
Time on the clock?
5:58
